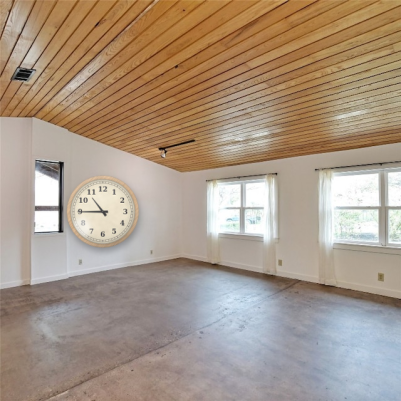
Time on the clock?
10:45
